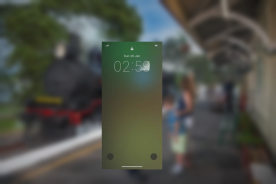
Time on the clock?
2:59
